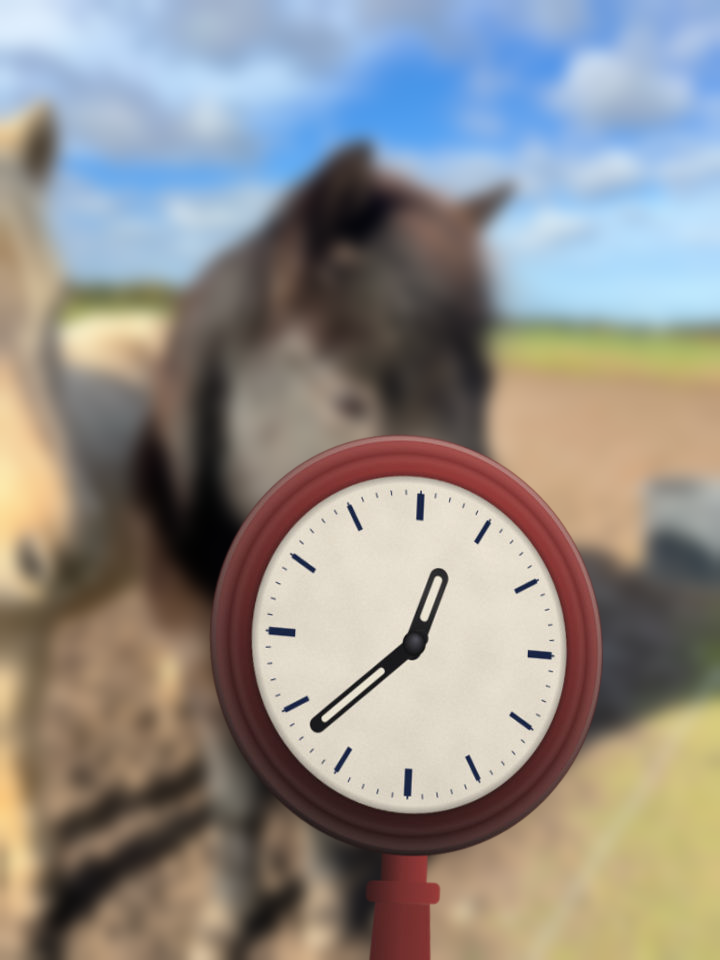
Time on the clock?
12:38
